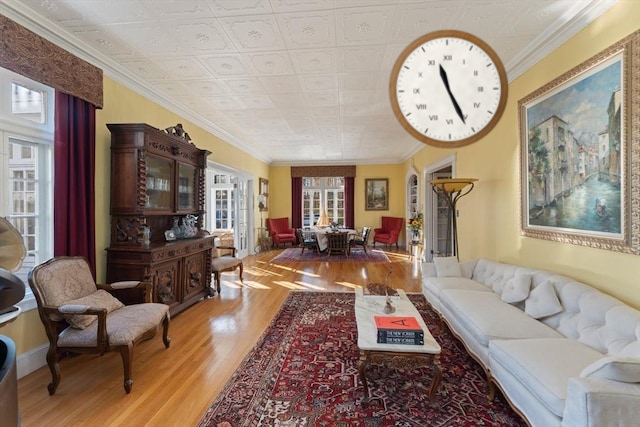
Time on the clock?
11:26
